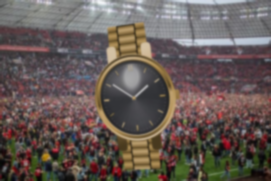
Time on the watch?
1:51
